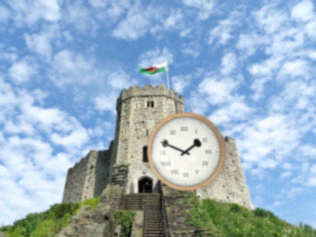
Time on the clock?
1:49
